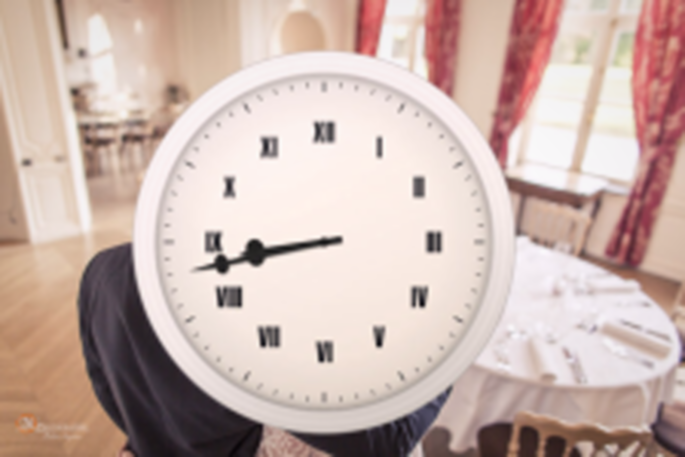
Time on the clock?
8:43
